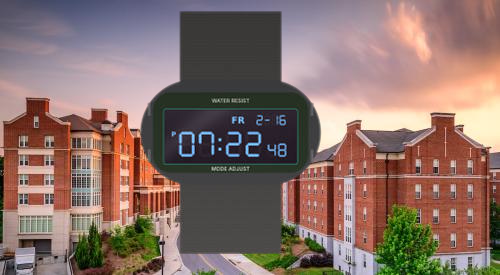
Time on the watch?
7:22:48
